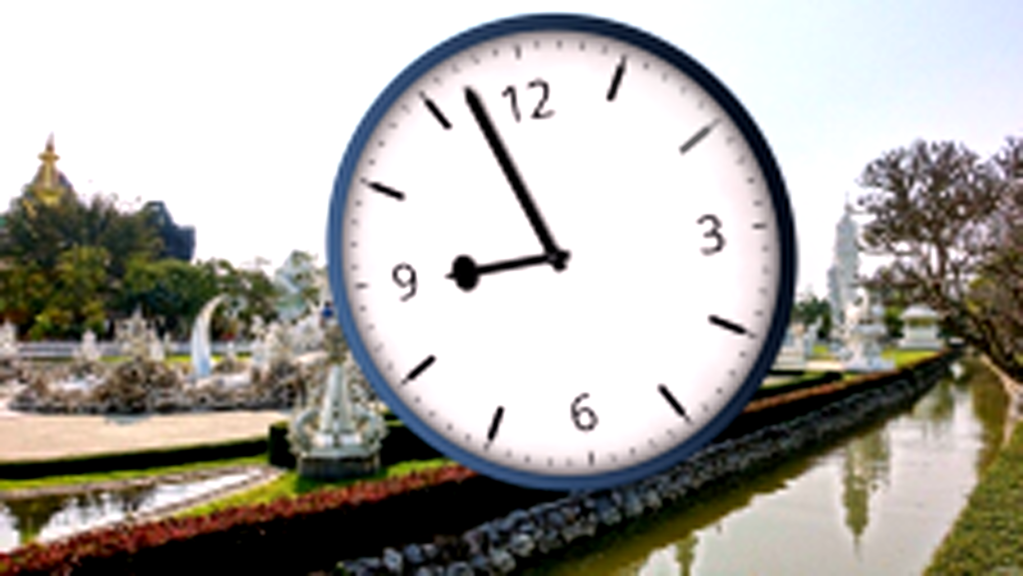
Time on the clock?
8:57
